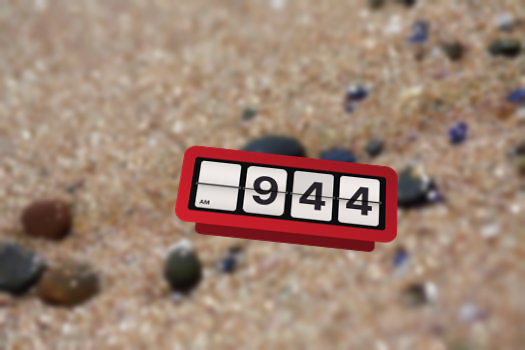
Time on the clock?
9:44
